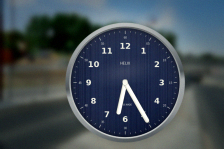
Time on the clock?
6:25
